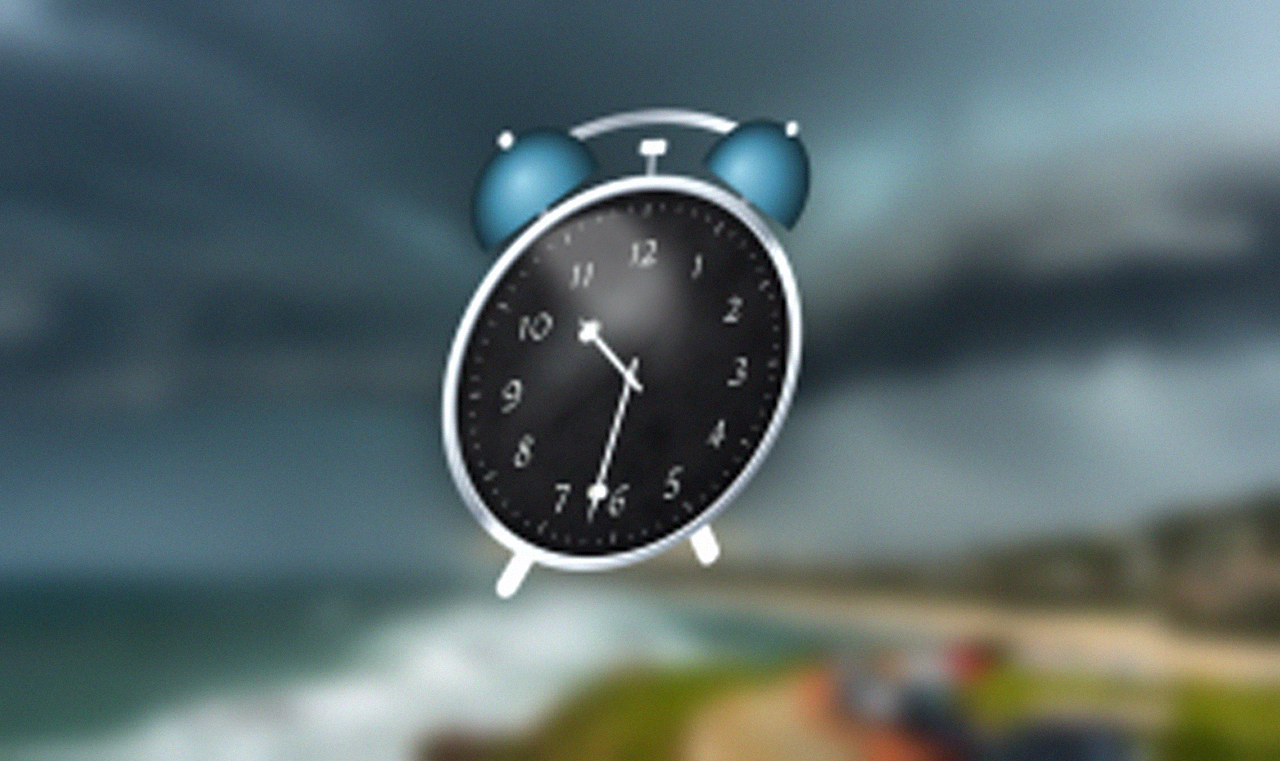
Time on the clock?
10:32
